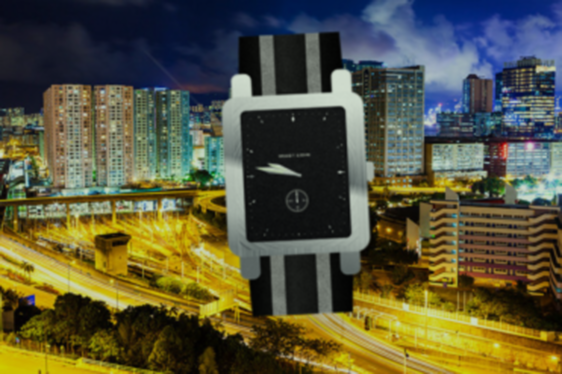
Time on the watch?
9:47
